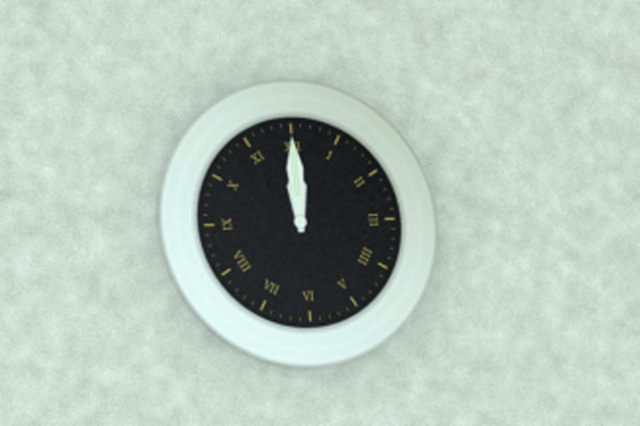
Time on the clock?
12:00
